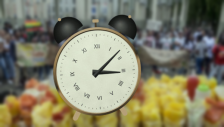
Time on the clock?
3:08
